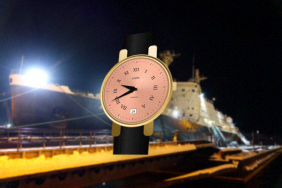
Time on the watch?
9:41
